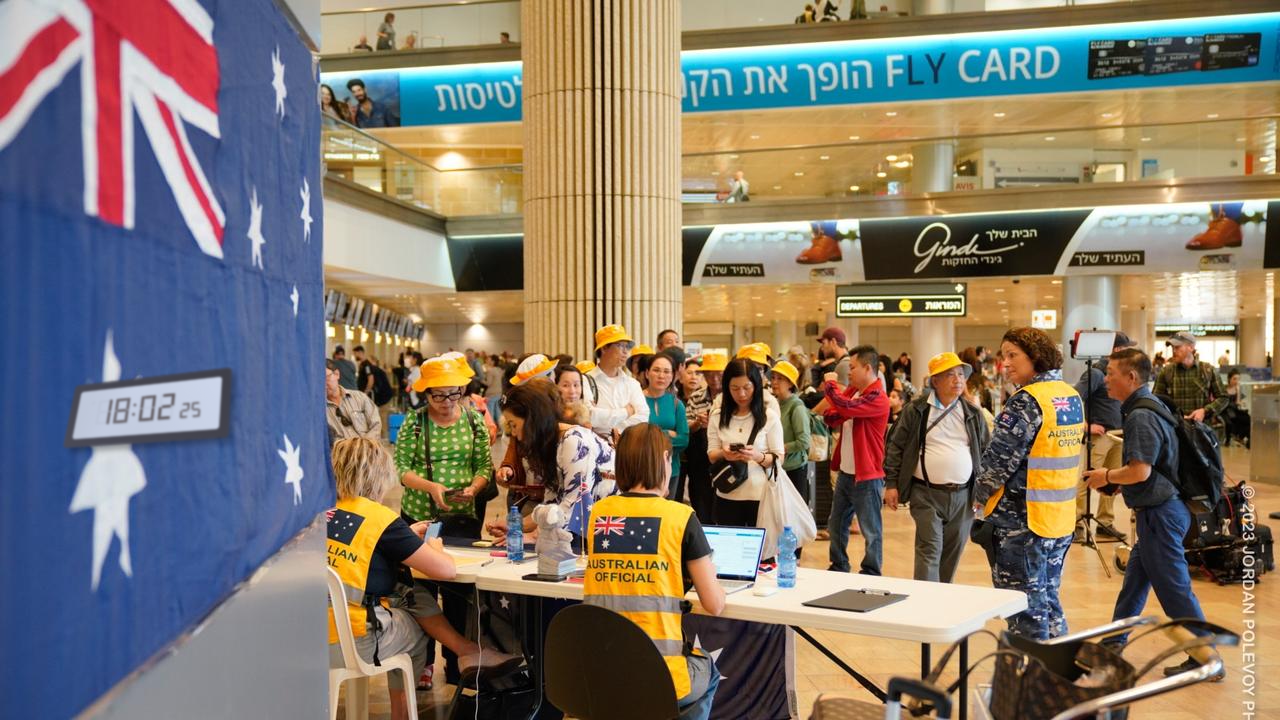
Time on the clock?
18:02:25
